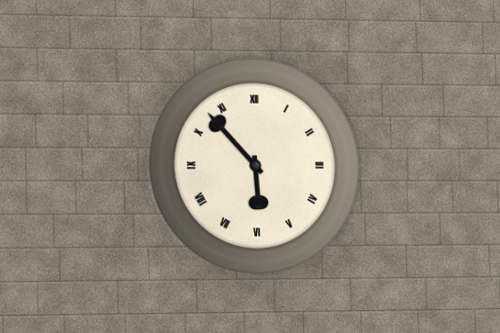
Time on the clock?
5:53
